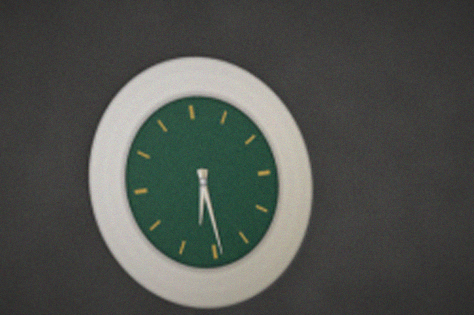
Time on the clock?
6:29
